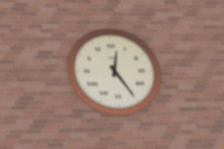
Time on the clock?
12:25
